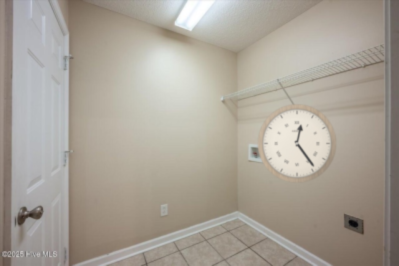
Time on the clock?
12:24
